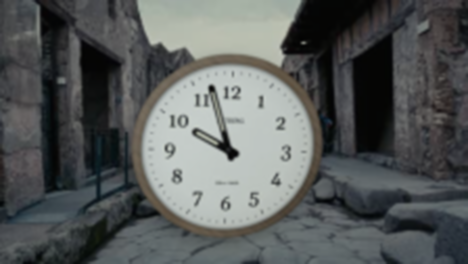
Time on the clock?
9:57
